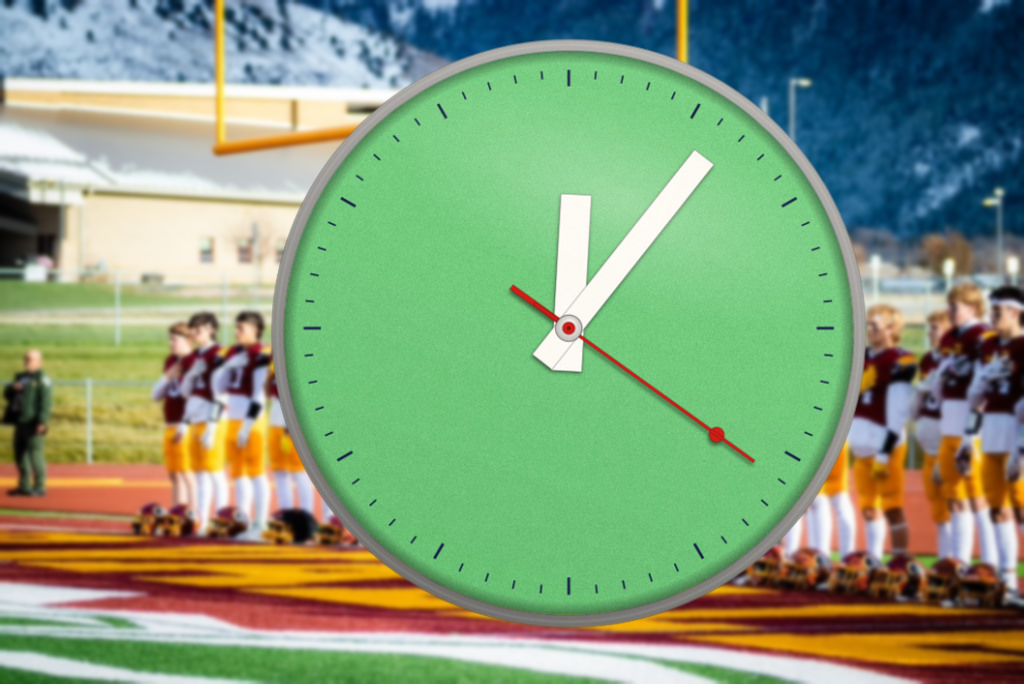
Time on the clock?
12:06:21
